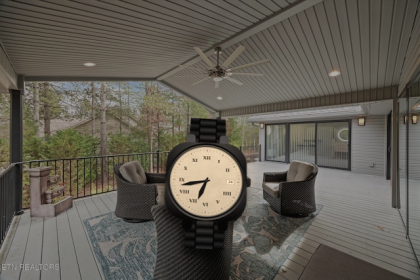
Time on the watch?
6:43
